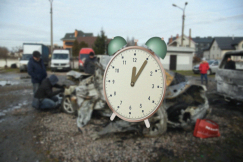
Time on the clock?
12:05
